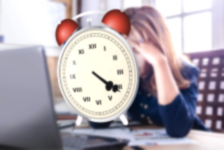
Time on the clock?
4:21
